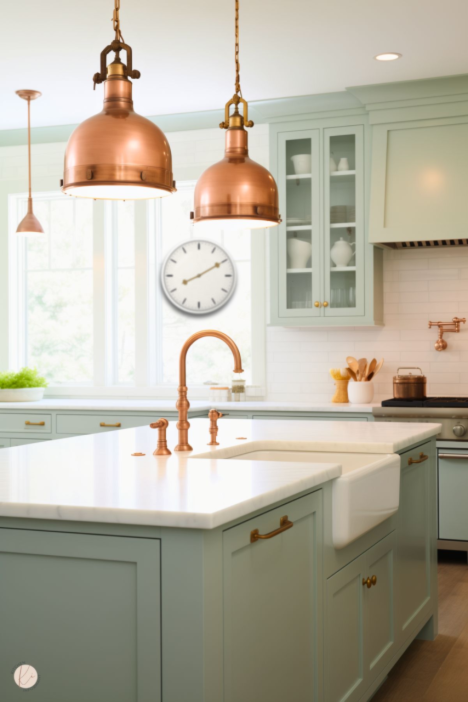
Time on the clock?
8:10
